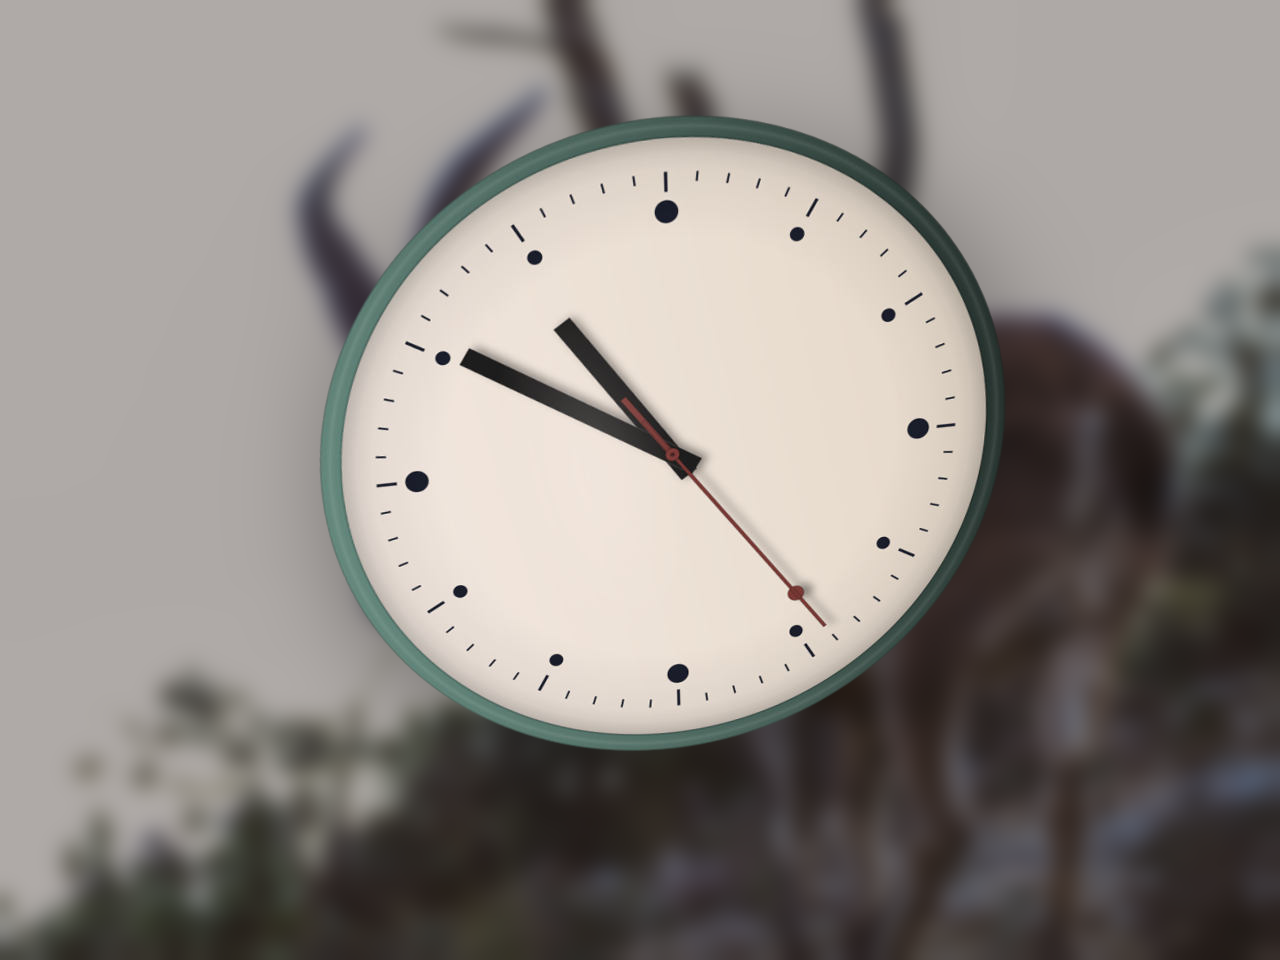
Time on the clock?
10:50:24
